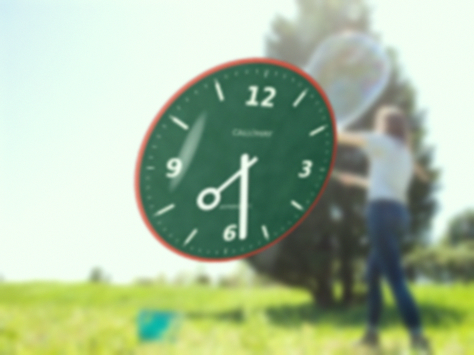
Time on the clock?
7:28
